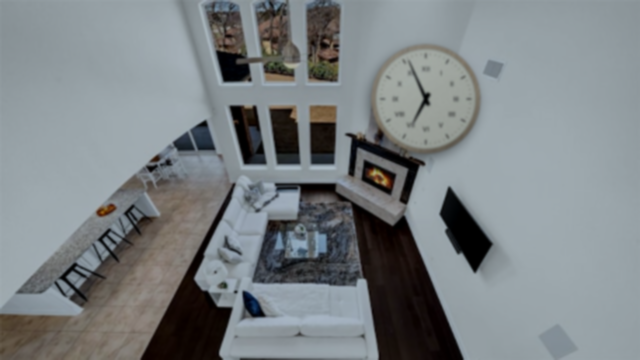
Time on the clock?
6:56
